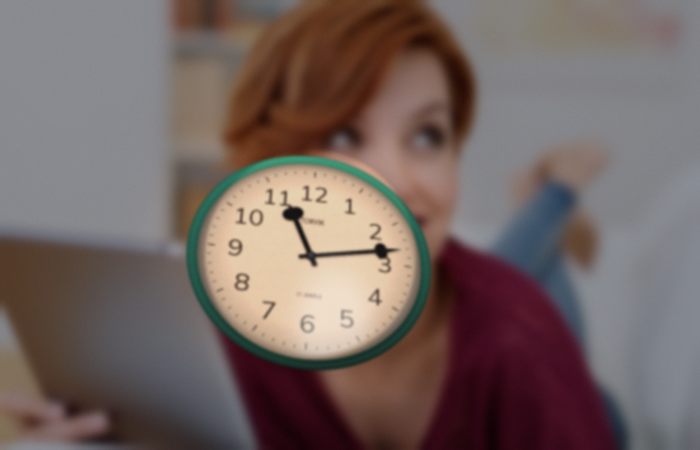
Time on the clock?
11:13
